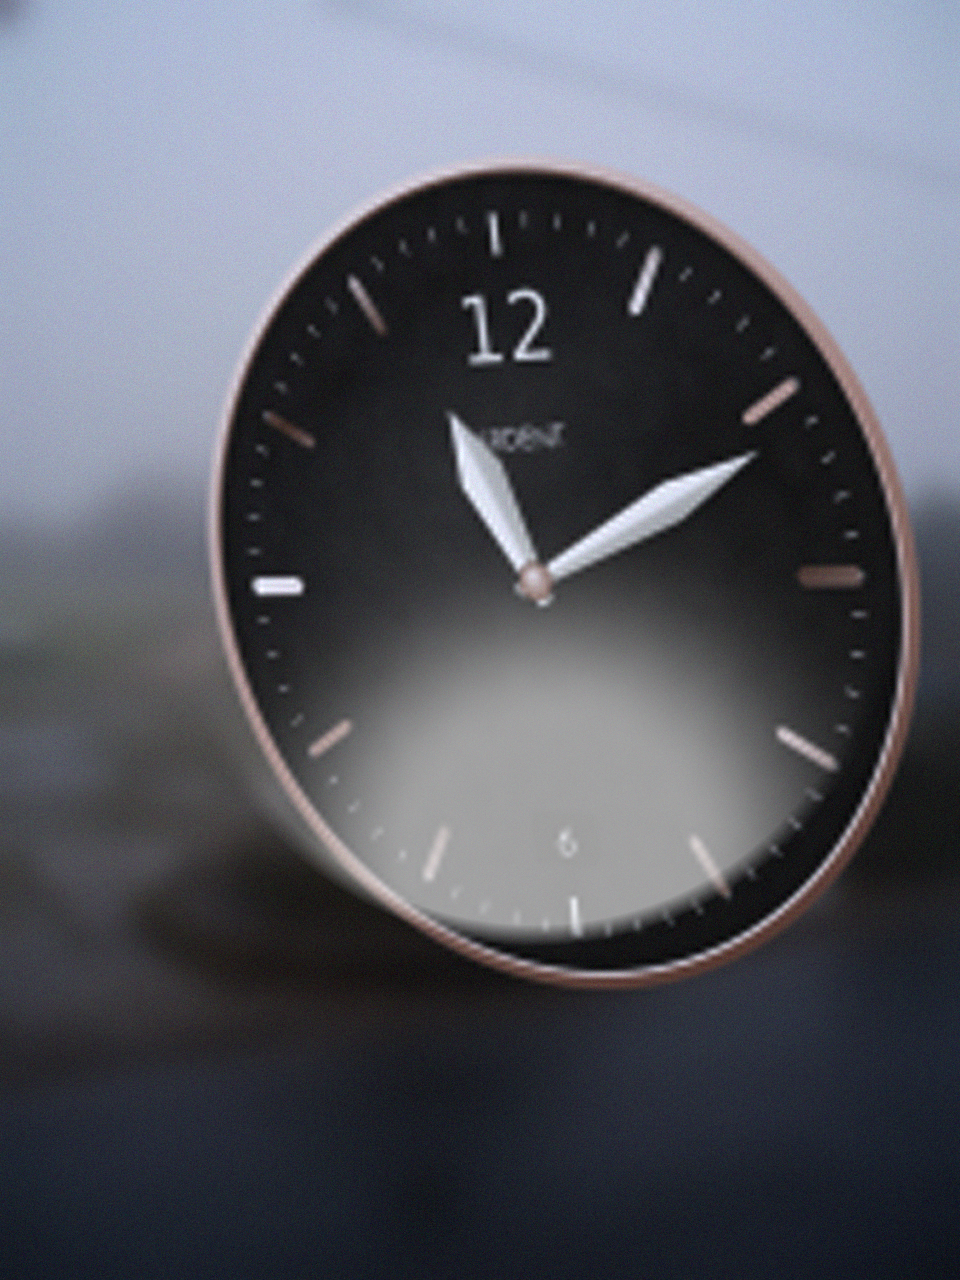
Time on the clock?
11:11
